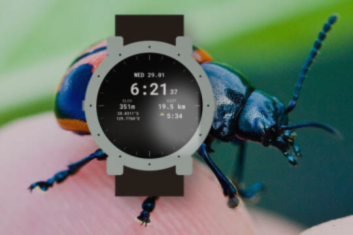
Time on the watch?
6:21
